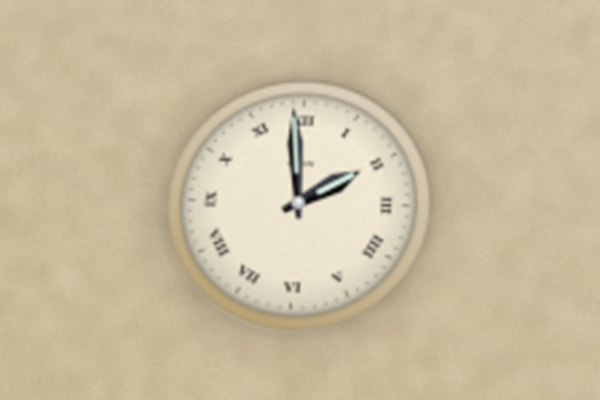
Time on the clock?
1:59
